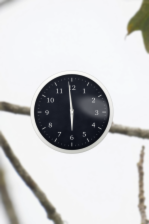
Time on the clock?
5:59
